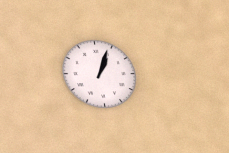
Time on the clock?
1:04
